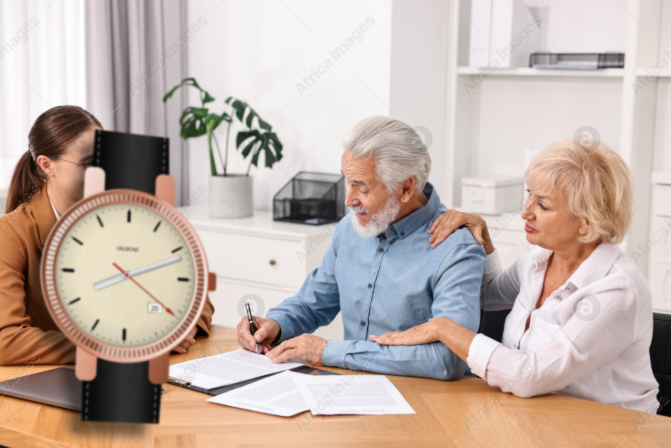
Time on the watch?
8:11:21
